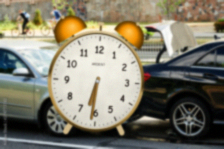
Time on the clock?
6:31
